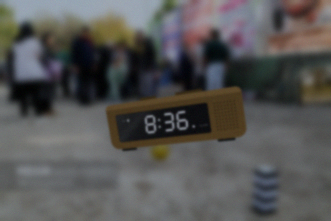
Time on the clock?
8:36
